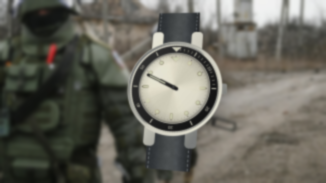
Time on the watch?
9:49
